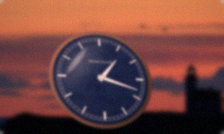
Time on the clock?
1:18
